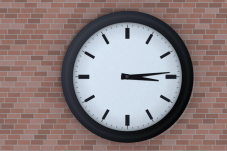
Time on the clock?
3:14
